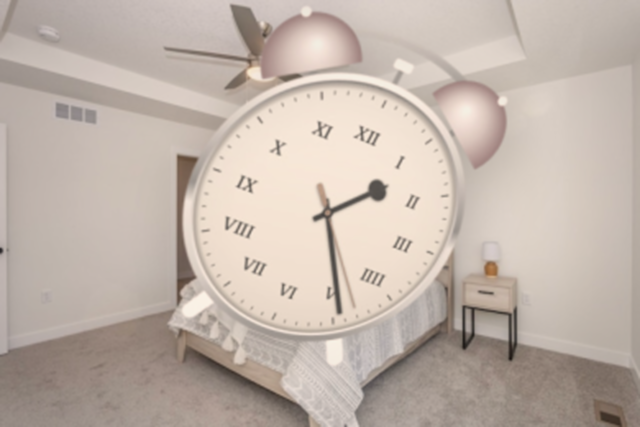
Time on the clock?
1:24:23
